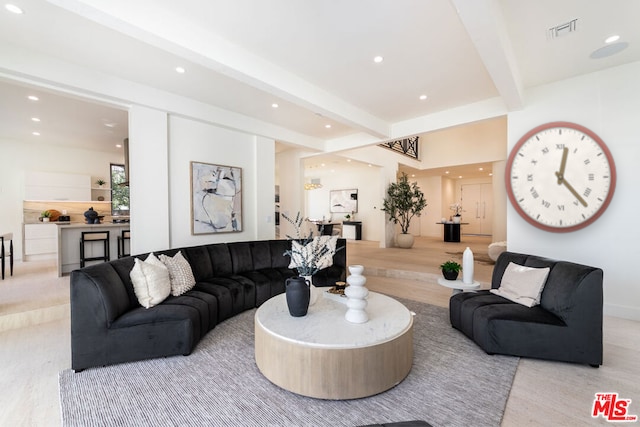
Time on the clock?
12:23
